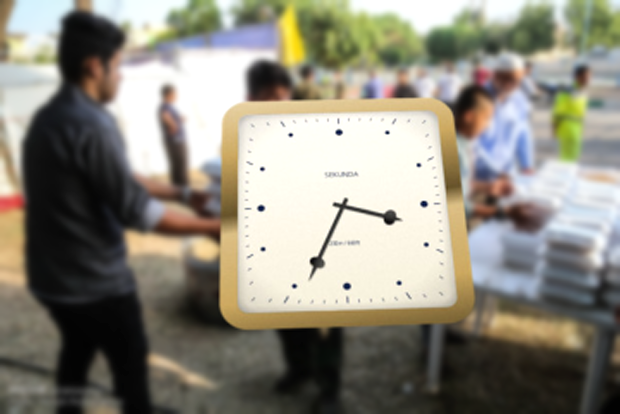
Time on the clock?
3:34
